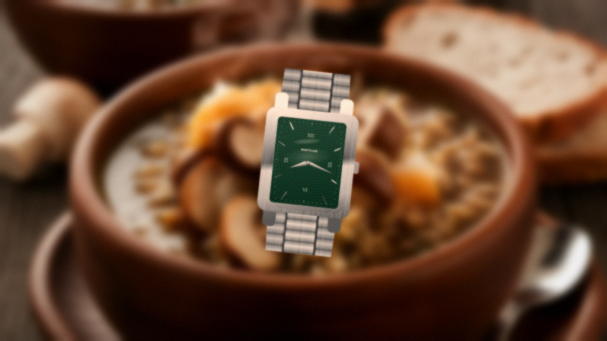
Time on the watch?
8:18
